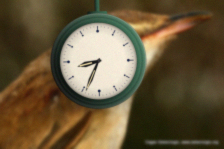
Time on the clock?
8:34
